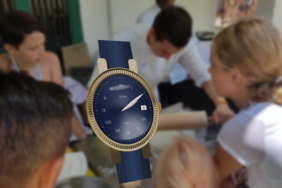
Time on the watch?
2:10
